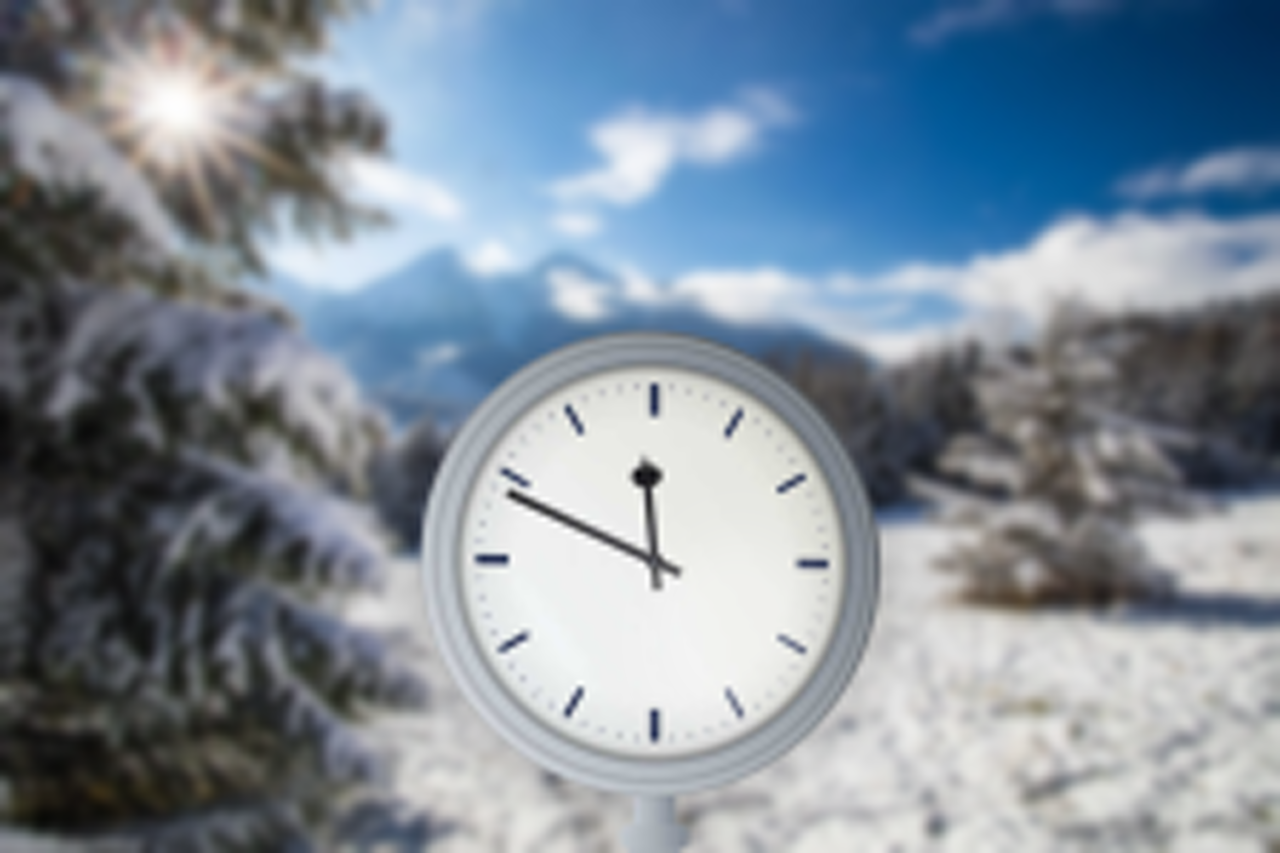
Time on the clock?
11:49
